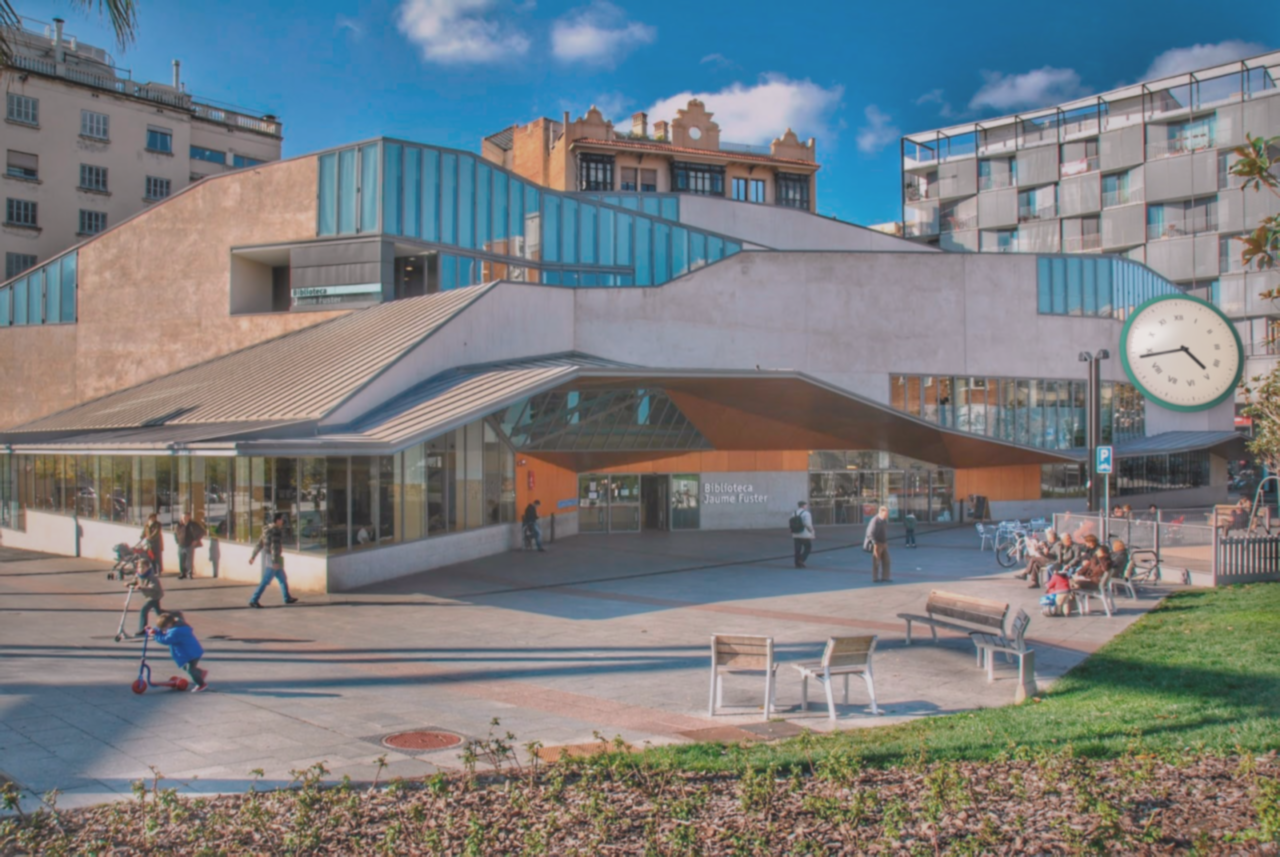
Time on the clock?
4:44
